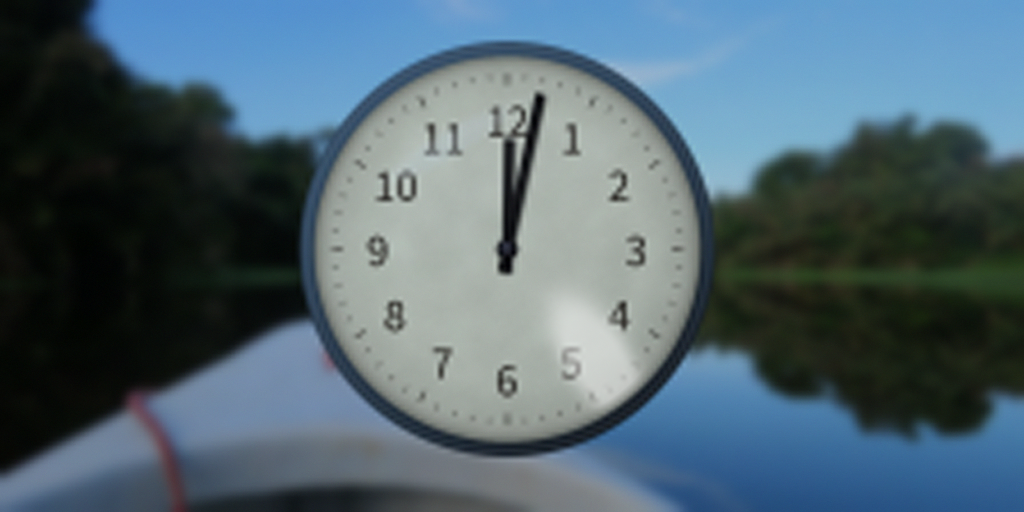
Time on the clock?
12:02
